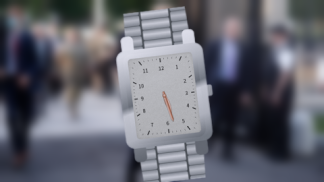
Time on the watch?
5:28
